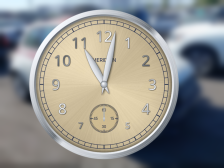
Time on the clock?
11:02
